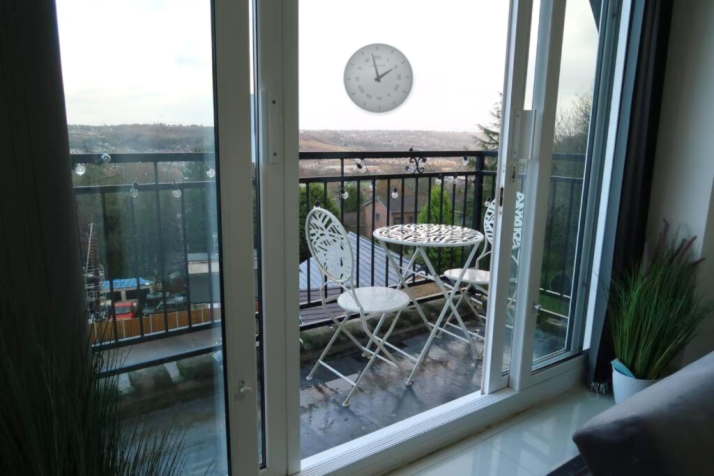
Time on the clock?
1:58
